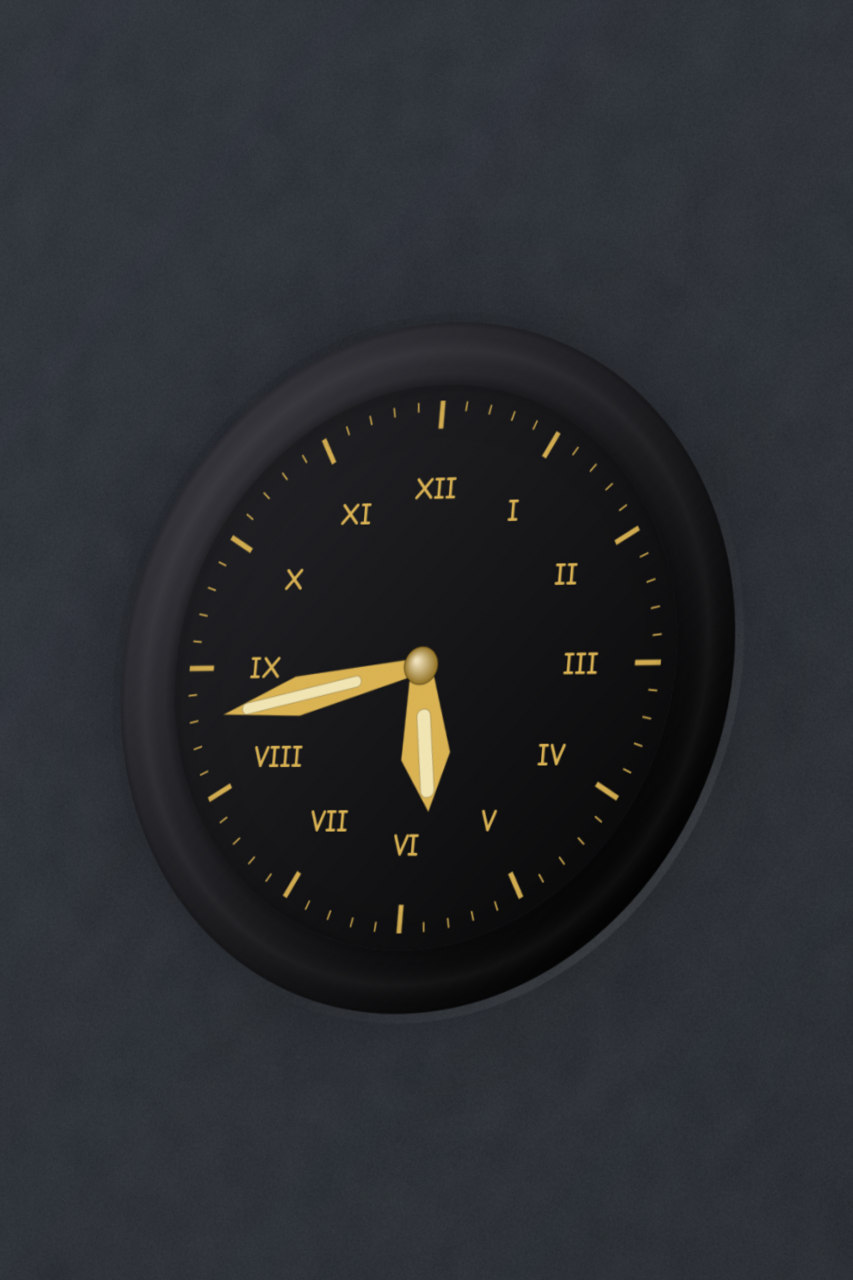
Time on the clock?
5:43
